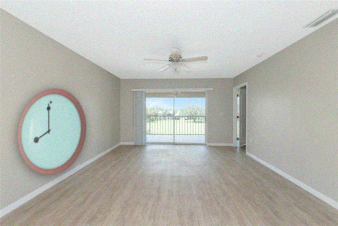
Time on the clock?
7:59
